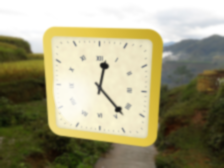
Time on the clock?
12:23
